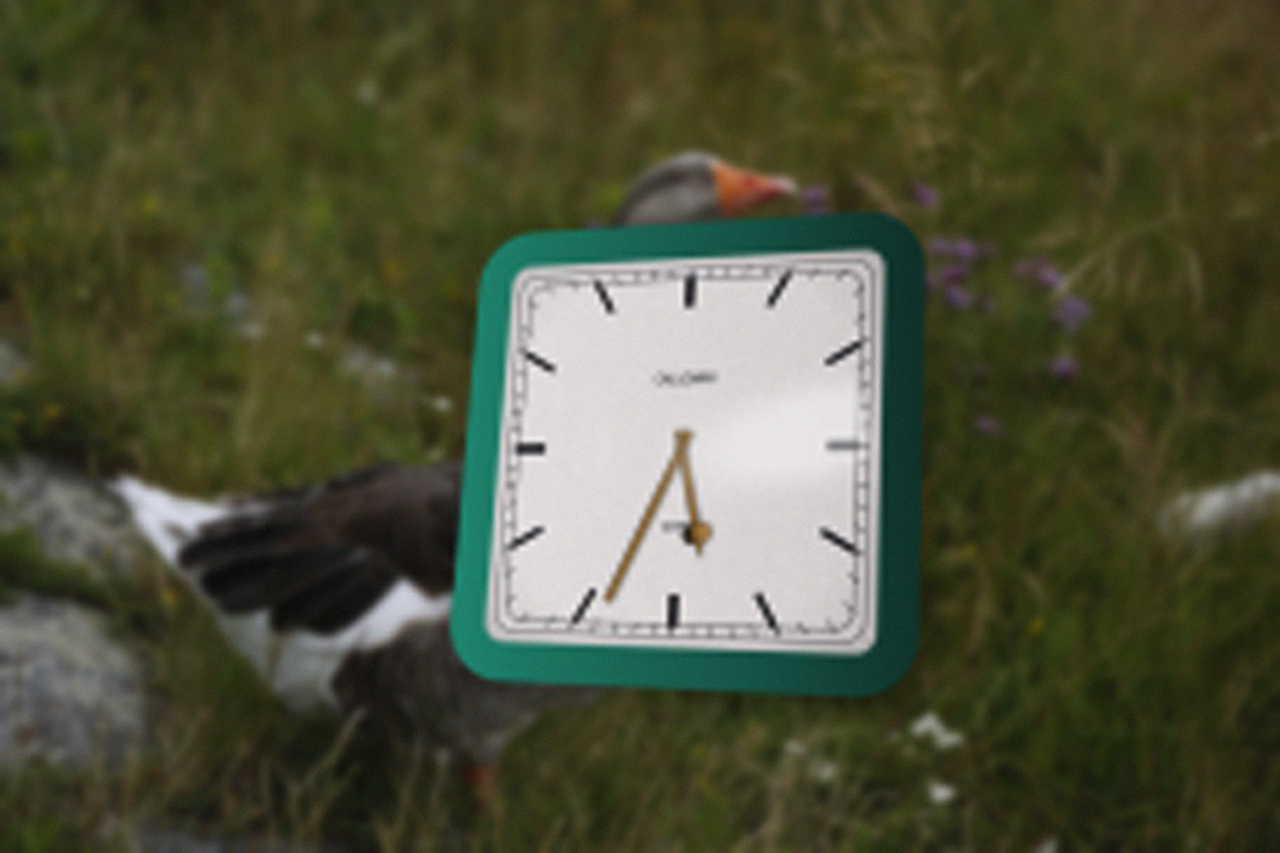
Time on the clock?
5:34
